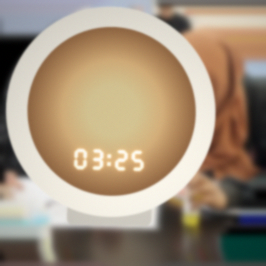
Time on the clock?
3:25
